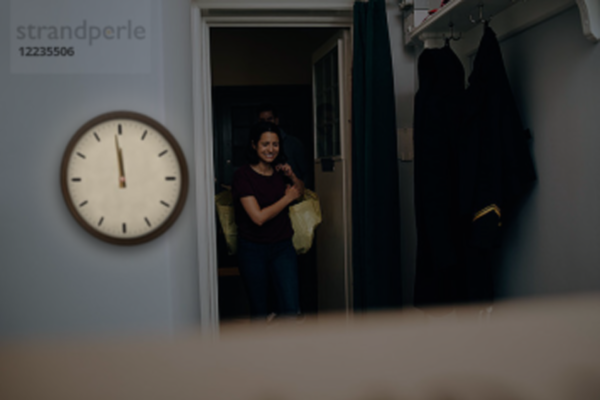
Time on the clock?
11:59
